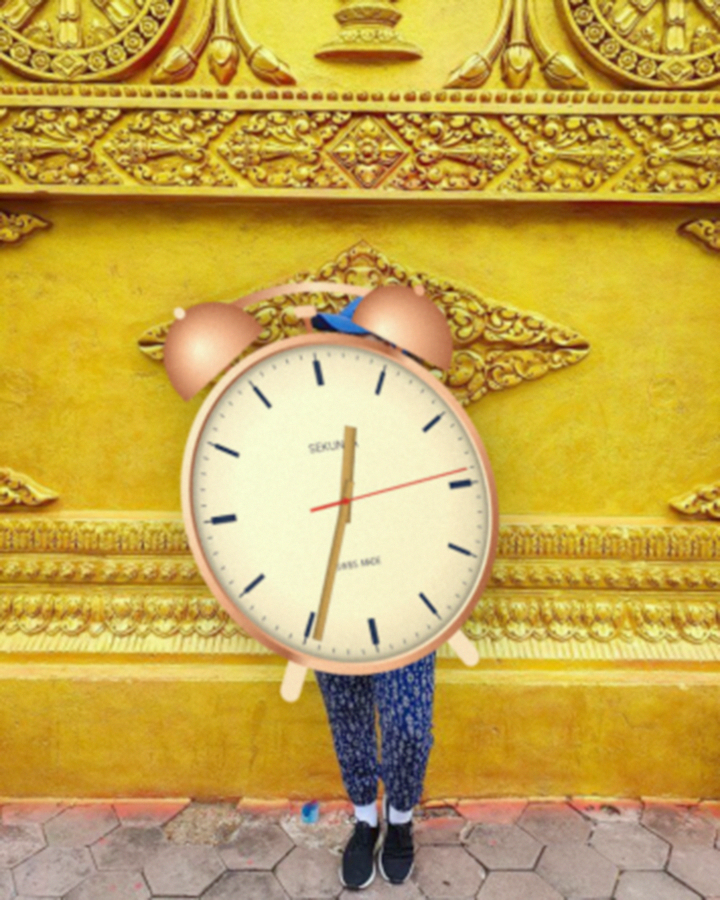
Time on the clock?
12:34:14
